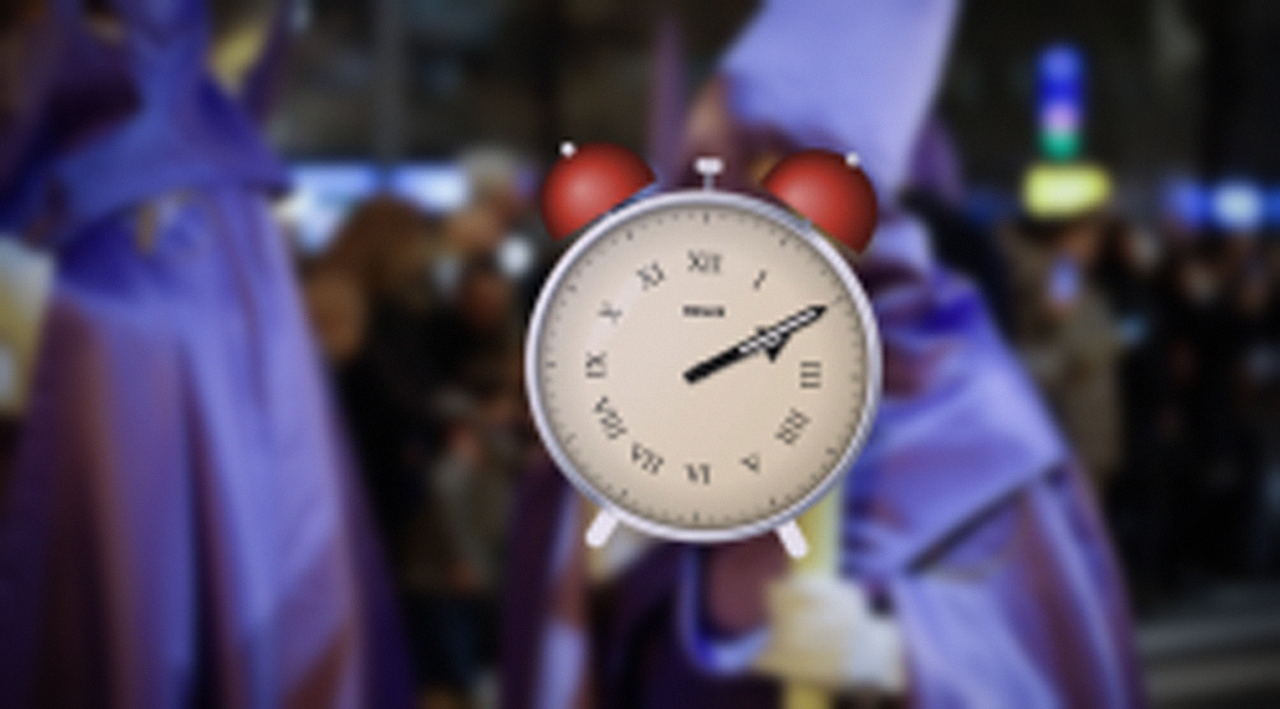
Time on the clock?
2:10
